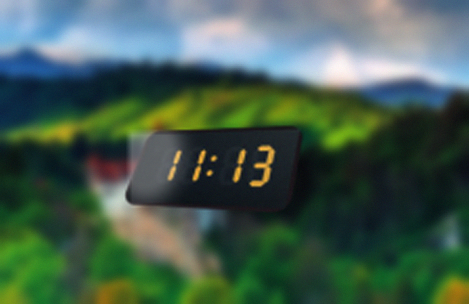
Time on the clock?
11:13
